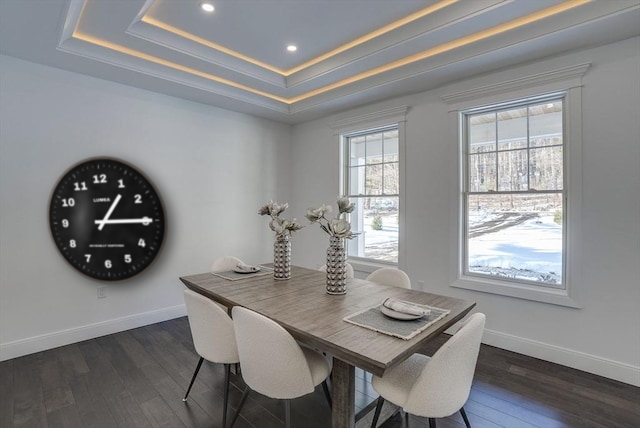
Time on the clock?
1:15
